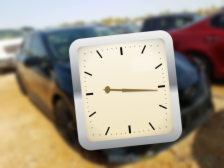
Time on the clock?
9:16
